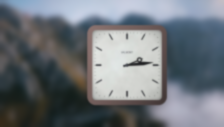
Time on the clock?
2:14
